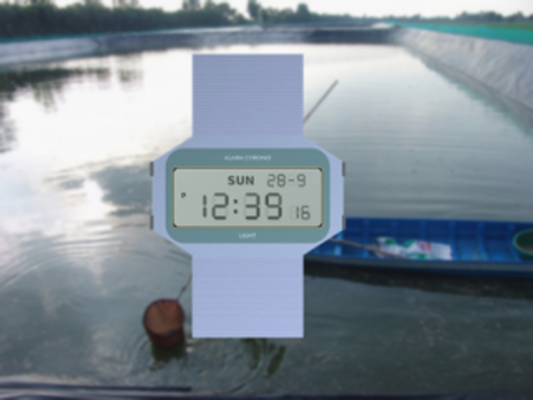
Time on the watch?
12:39:16
